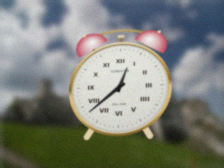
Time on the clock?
12:38
